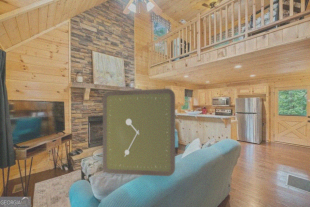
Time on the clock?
10:35
